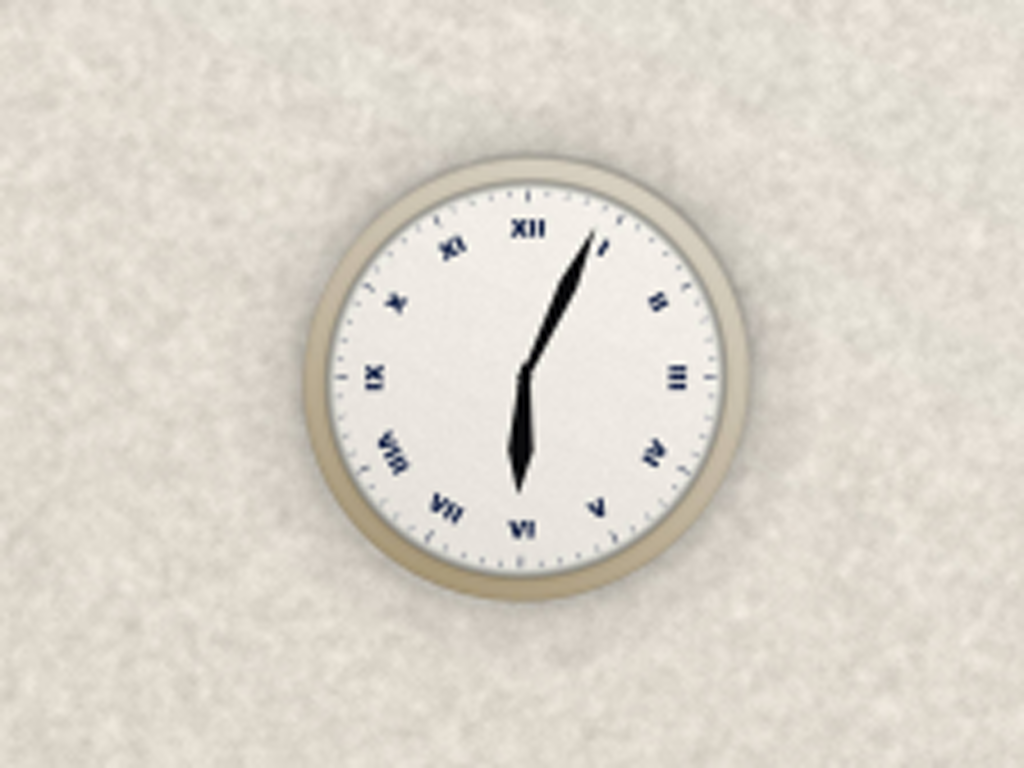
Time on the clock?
6:04
